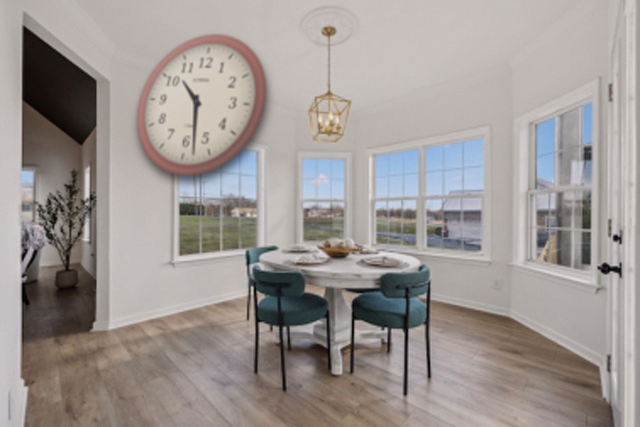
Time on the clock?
10:28
